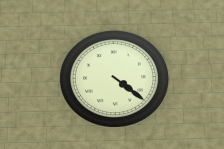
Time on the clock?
4:22
